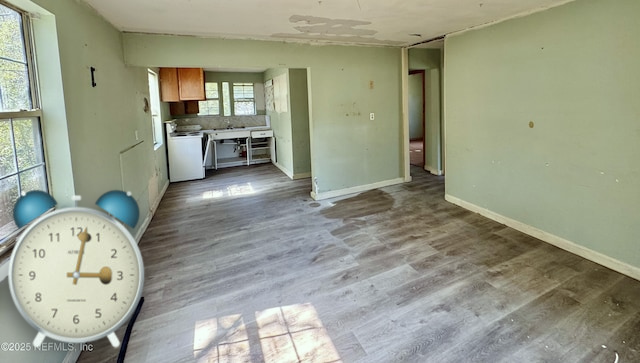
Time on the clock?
3:02
